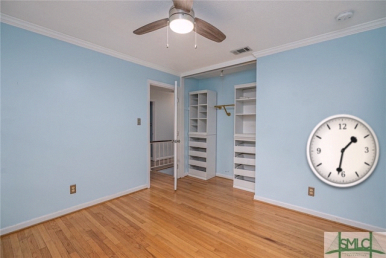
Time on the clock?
1:32
